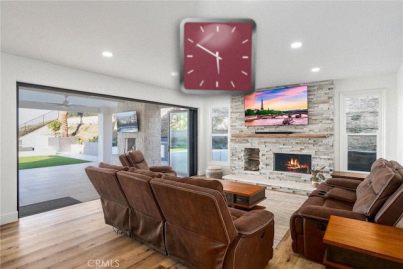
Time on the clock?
5:50
